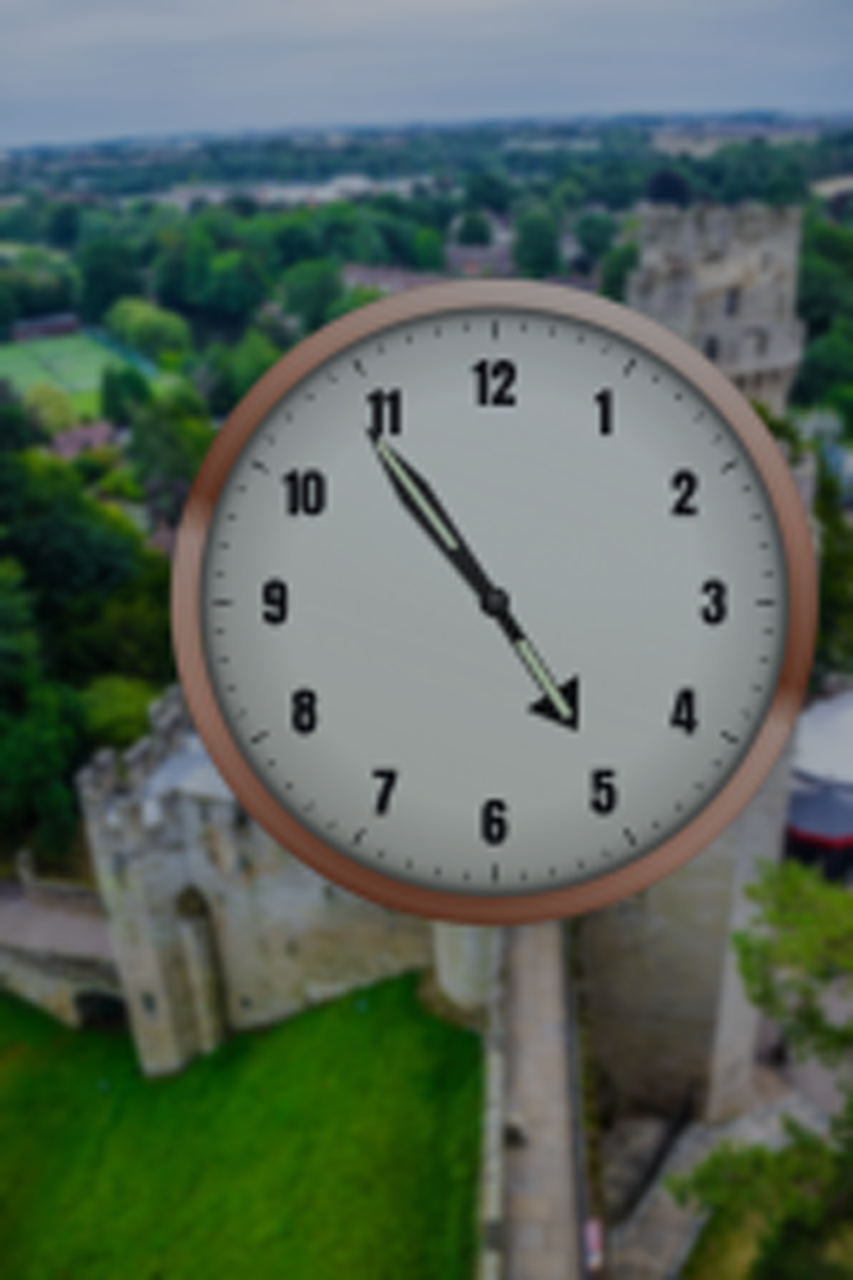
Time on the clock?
4:54
